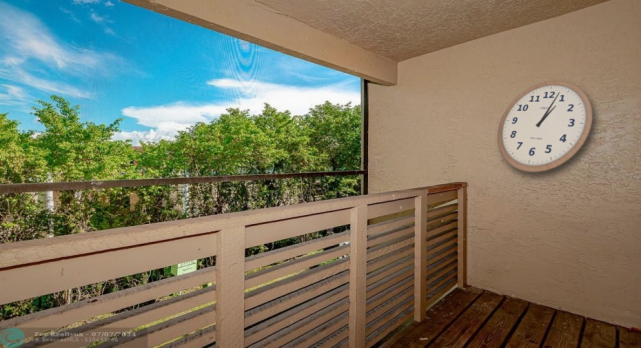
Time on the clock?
1:03
